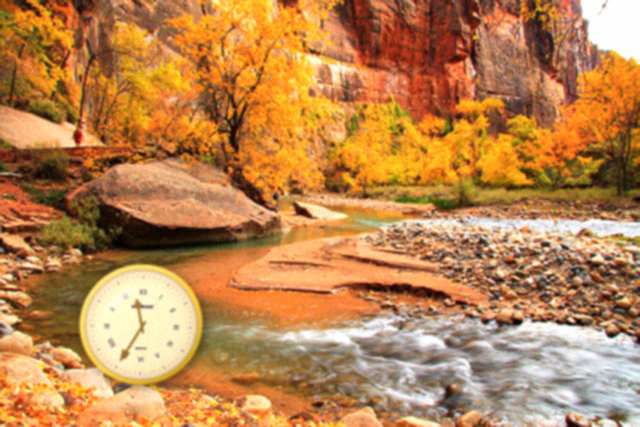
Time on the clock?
11:35
